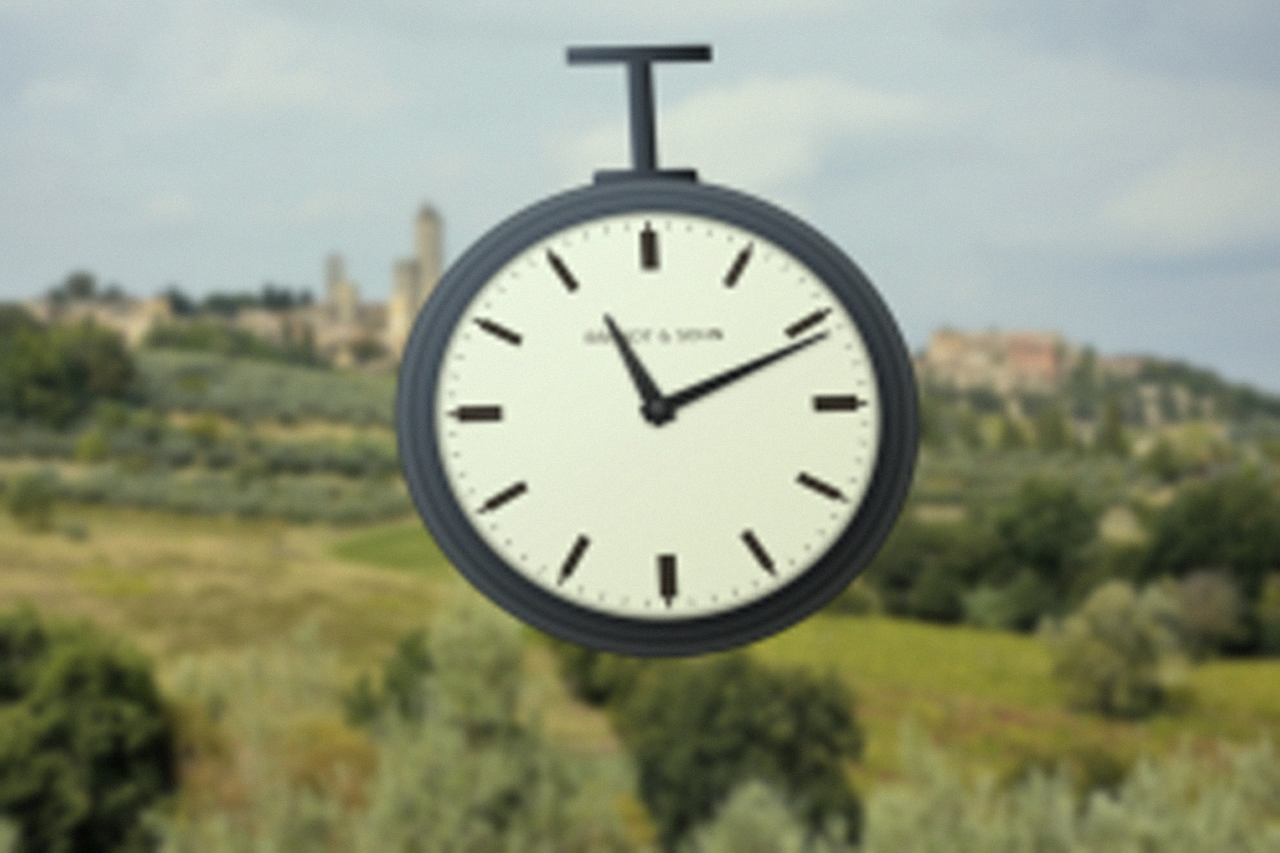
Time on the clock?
11:11
